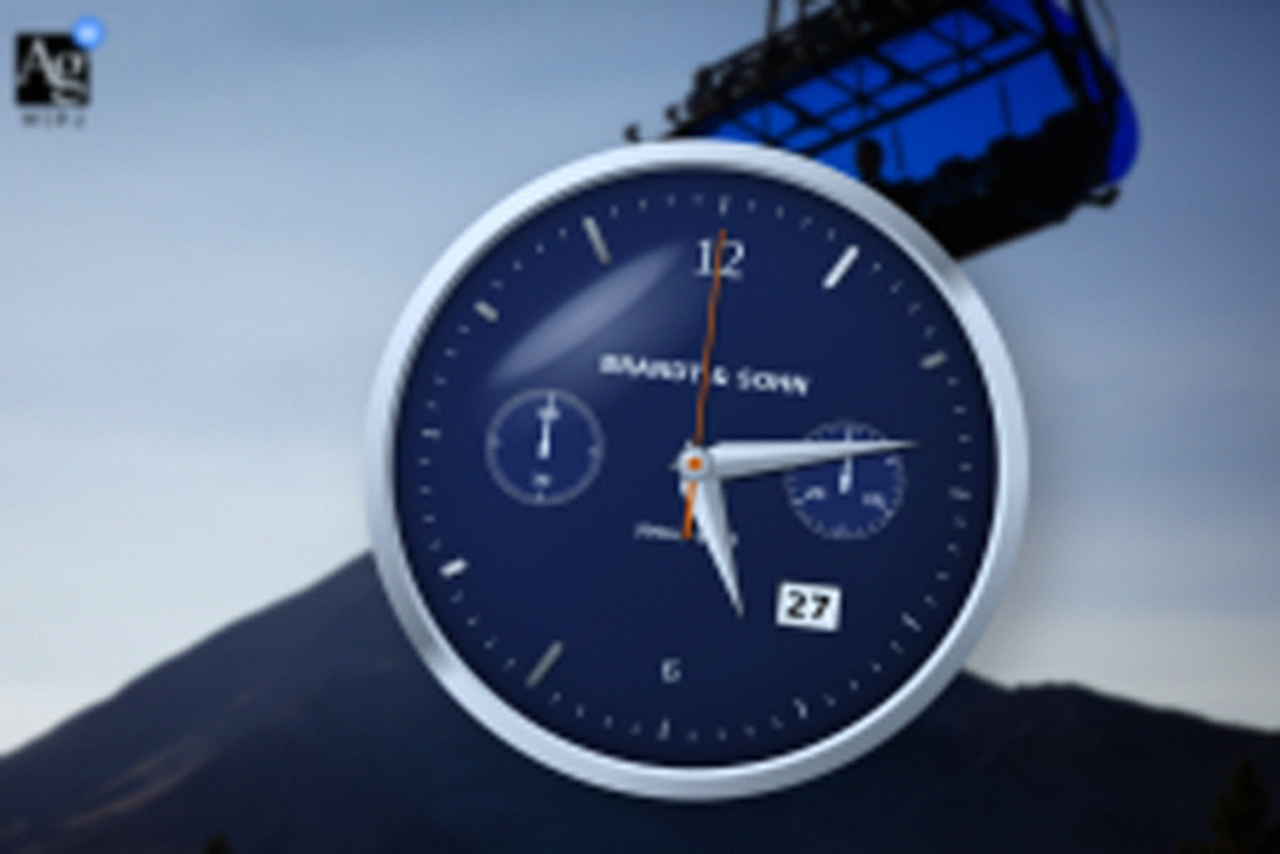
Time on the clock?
5:13
